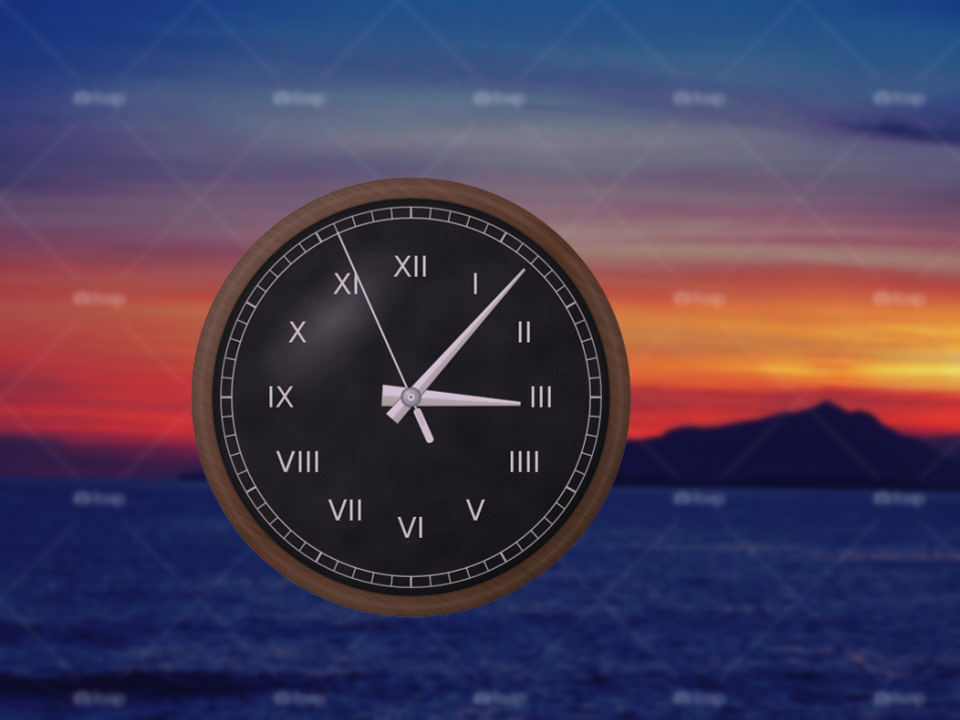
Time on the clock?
3:06:56
